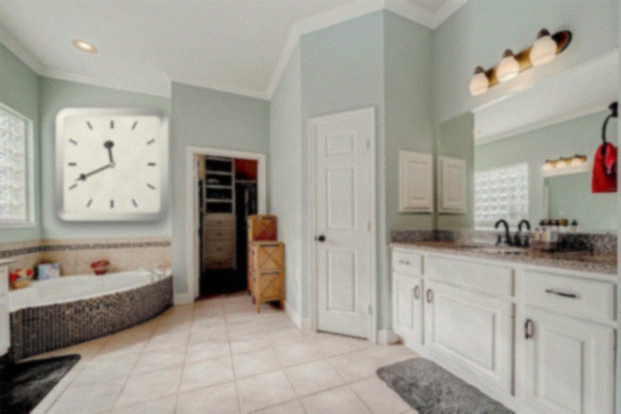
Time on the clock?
11:41
